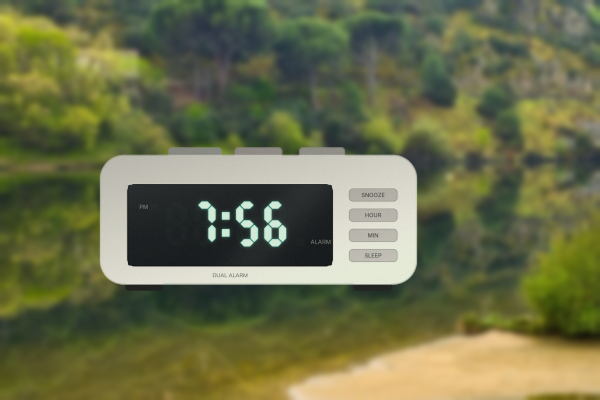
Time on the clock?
7:56
